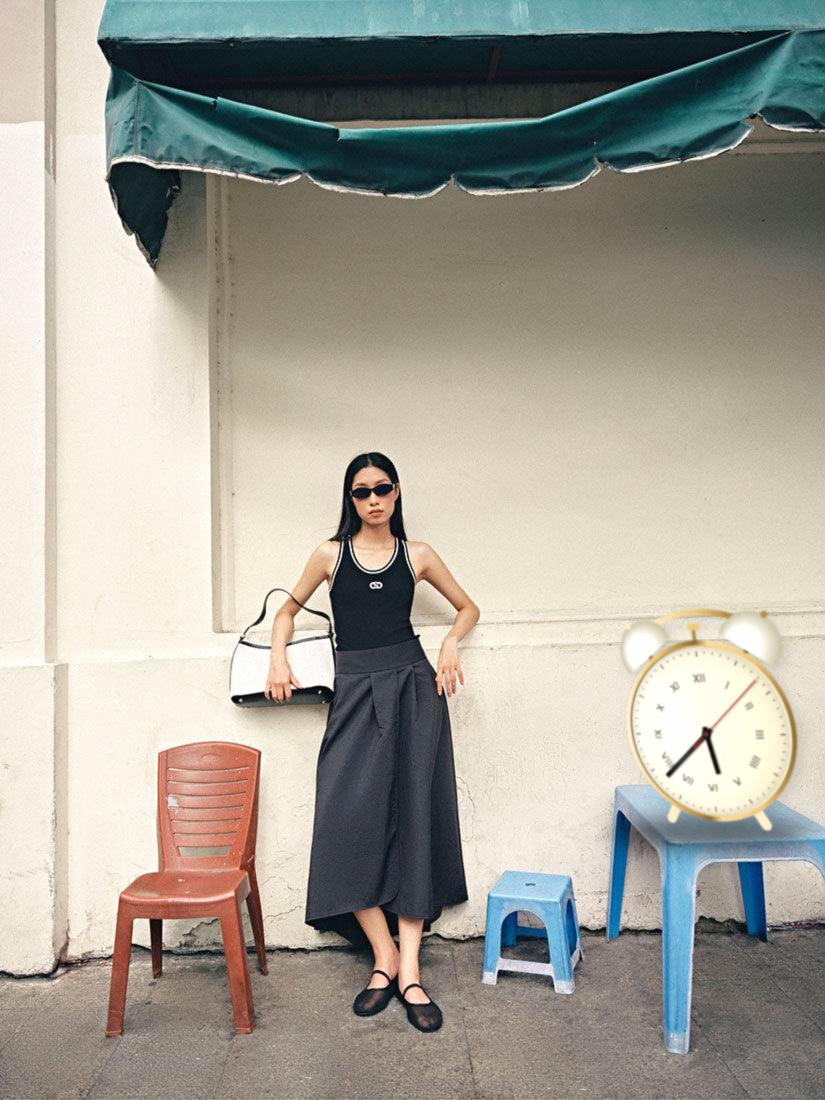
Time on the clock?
5:38:08
